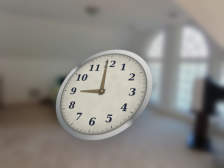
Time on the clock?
8:59
